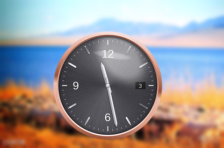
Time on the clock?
11:28
